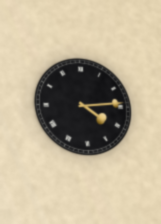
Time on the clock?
4:14
